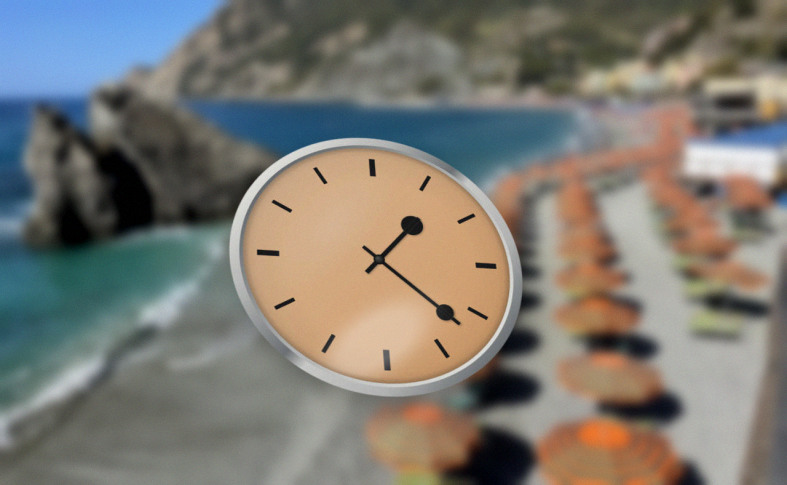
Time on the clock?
1:22
